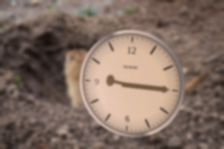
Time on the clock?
9:15
